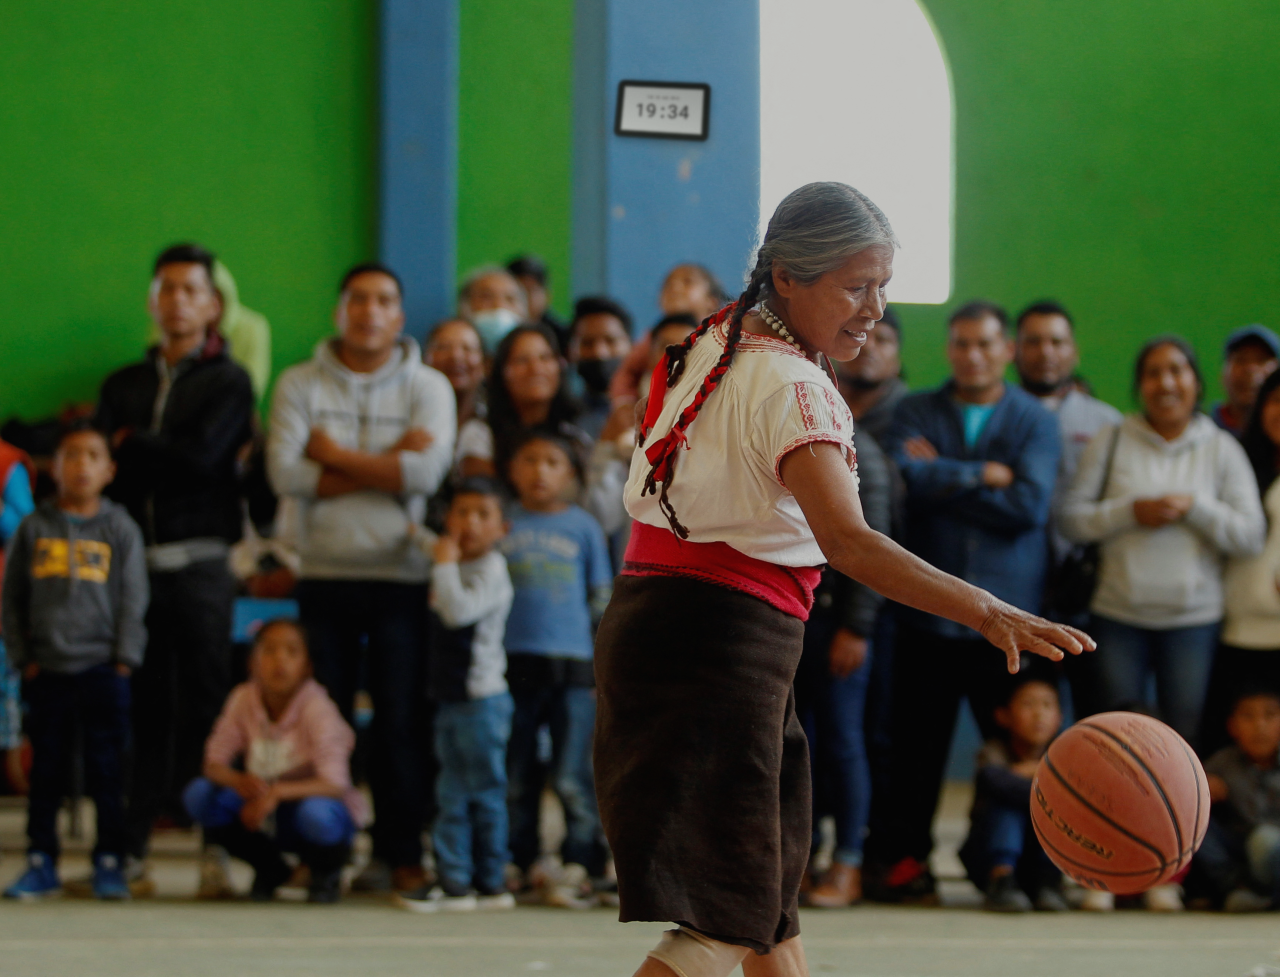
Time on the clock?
19:34
